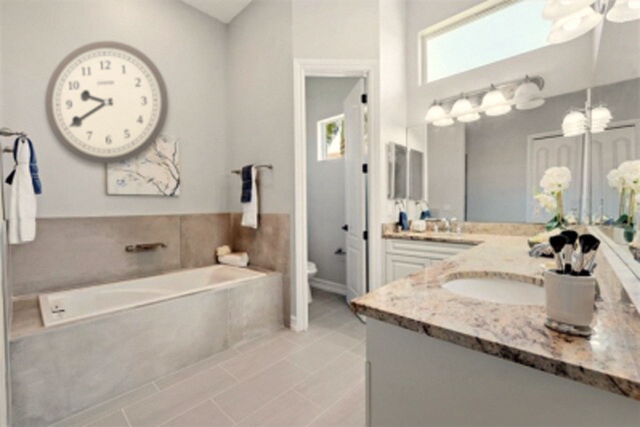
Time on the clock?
9:40
